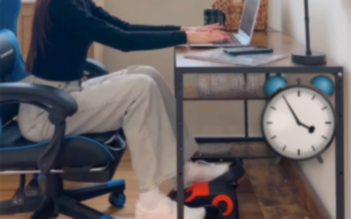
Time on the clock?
3:55
